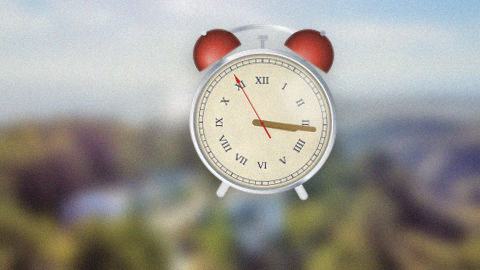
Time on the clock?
3:15:55
